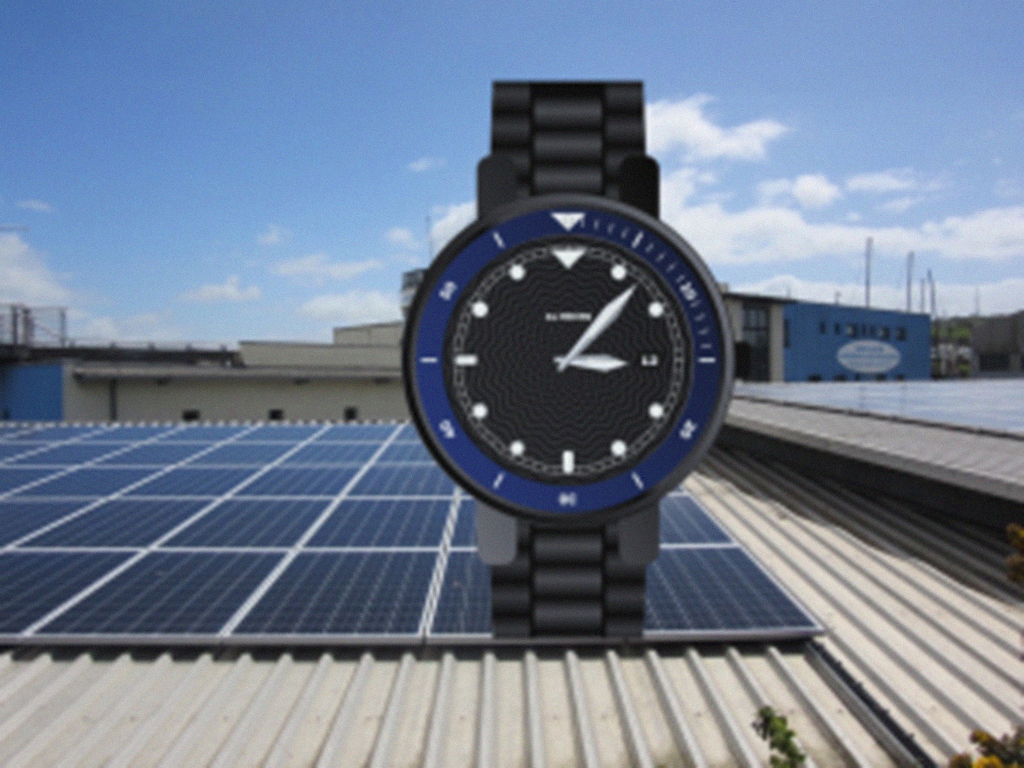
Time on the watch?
3:07
